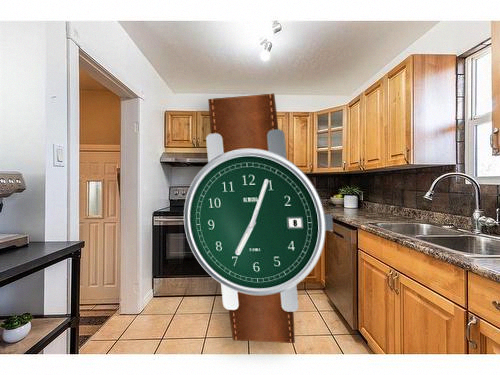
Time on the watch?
7:04
